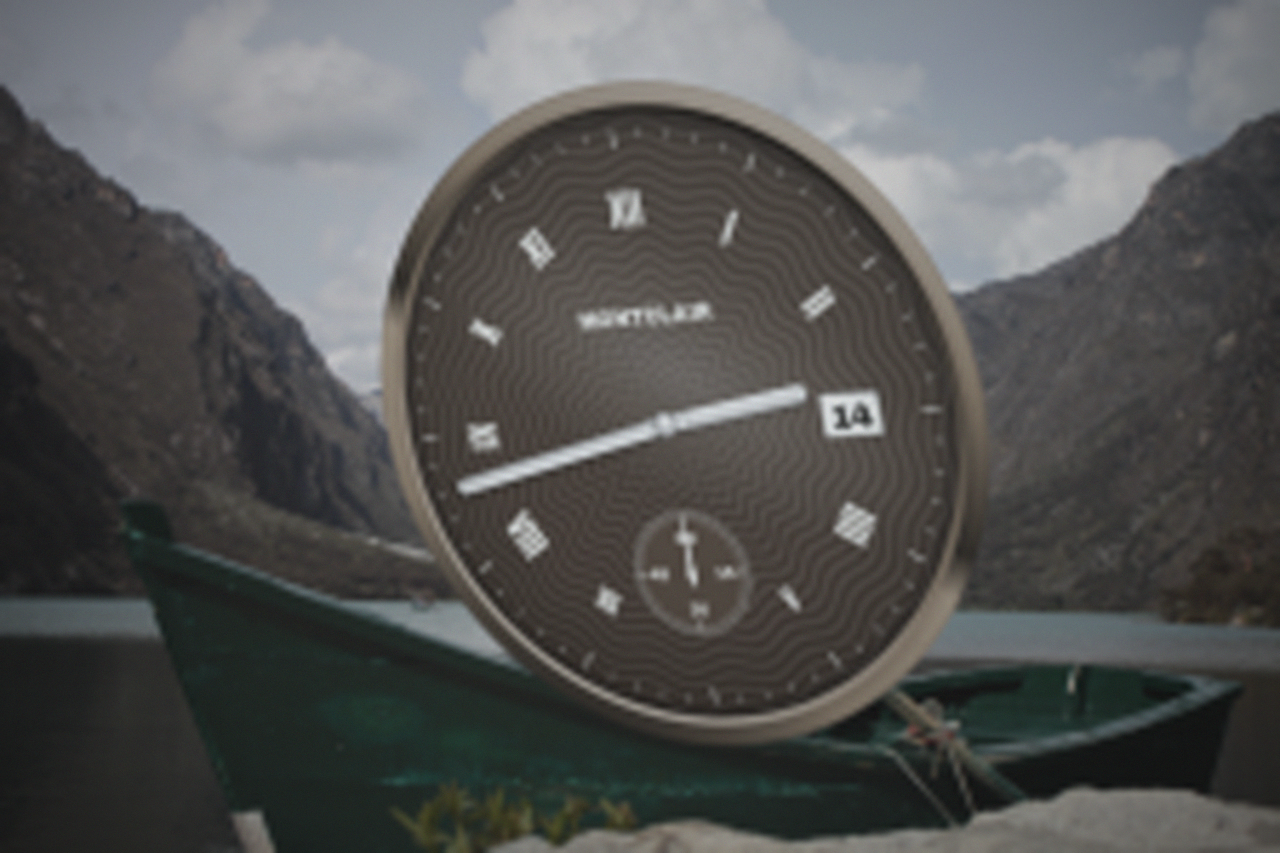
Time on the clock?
2:43
